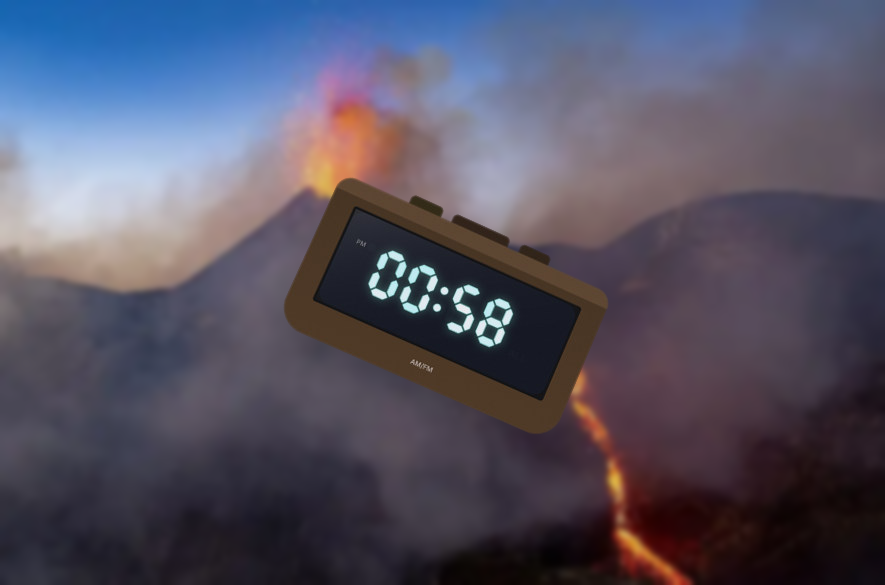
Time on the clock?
0:58
